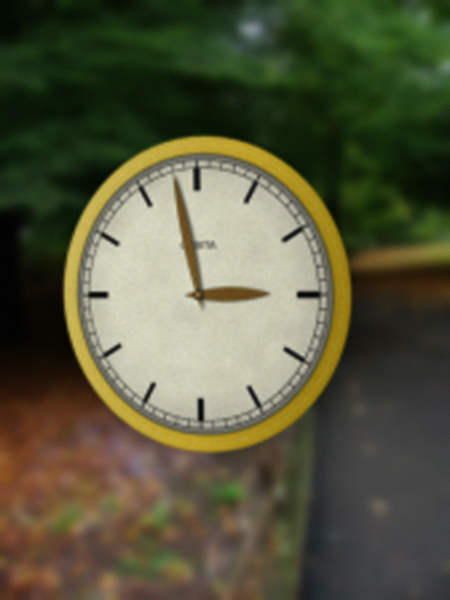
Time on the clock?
2:58
